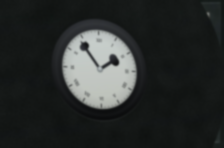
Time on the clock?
1:54
